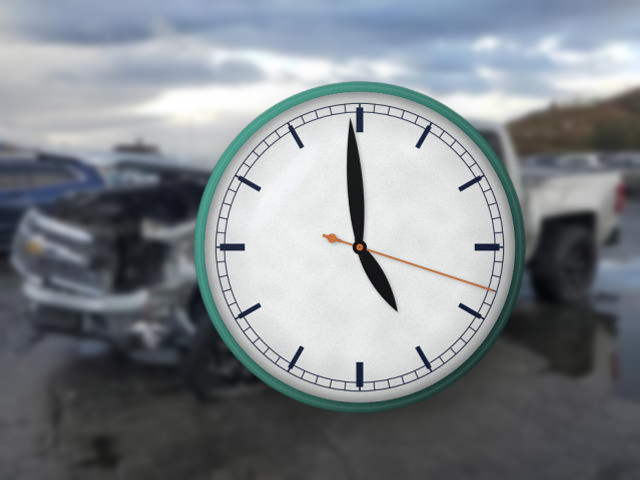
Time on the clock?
4:59:18
